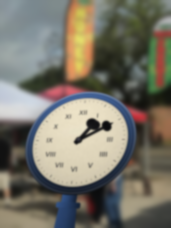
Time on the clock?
1:10
